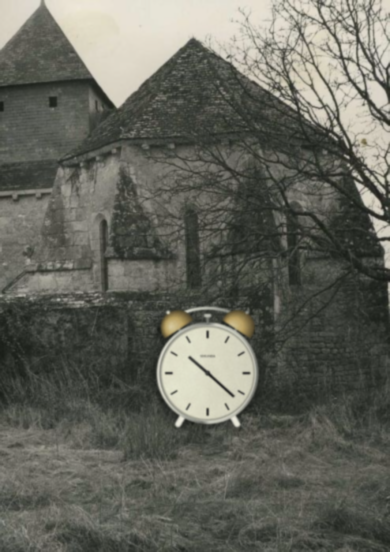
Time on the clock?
10:22
